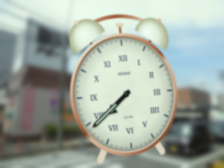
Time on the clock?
7:39
